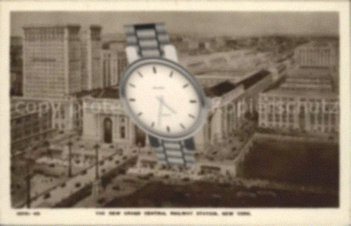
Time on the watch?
4:33
